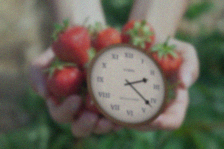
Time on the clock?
2:22
